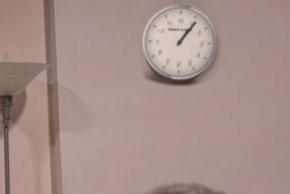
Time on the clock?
1:06
